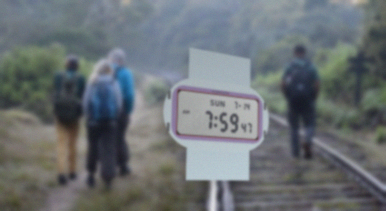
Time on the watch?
7:59
